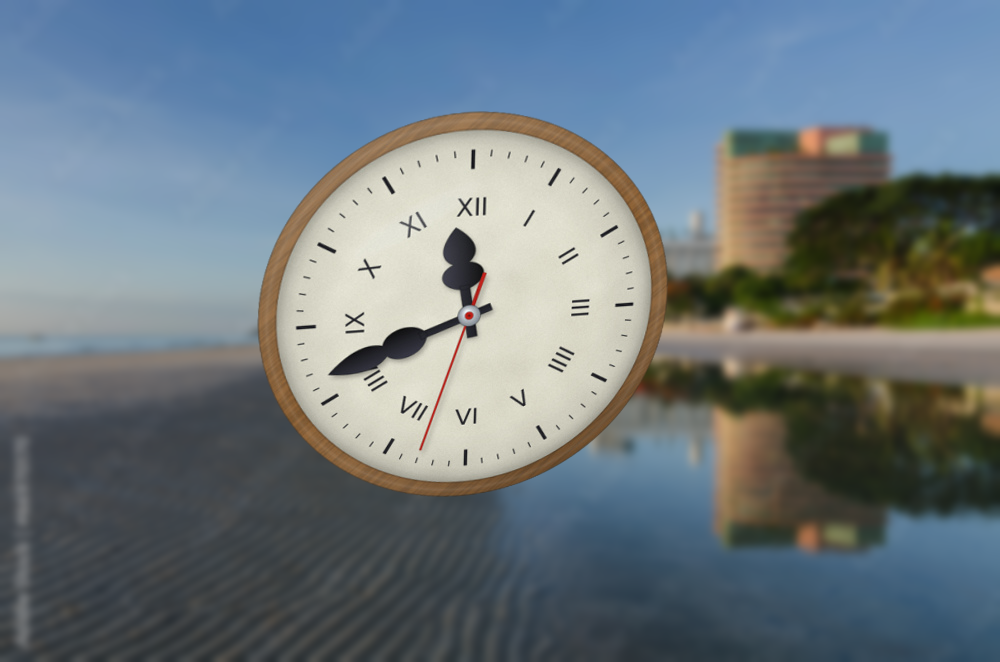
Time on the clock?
11:41:33
